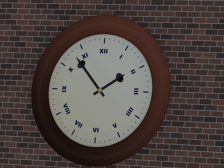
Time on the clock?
1:53
